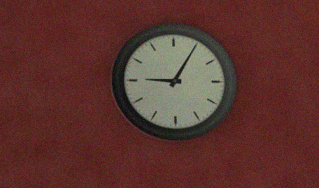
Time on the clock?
9:05
